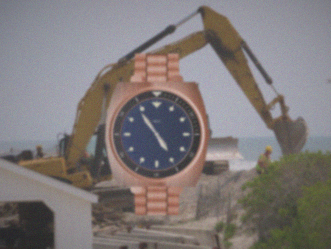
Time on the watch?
4:54
